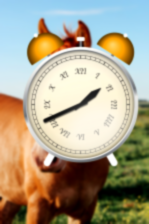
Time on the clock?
1:41
